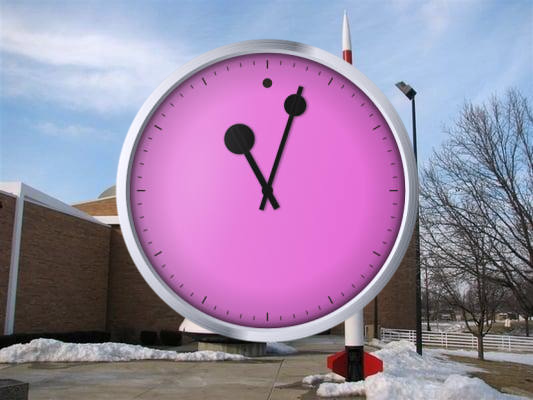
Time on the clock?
11:03
